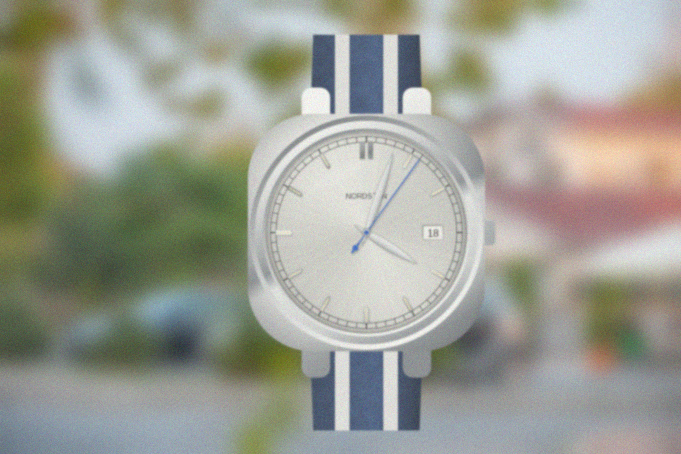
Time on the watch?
4:03:06
